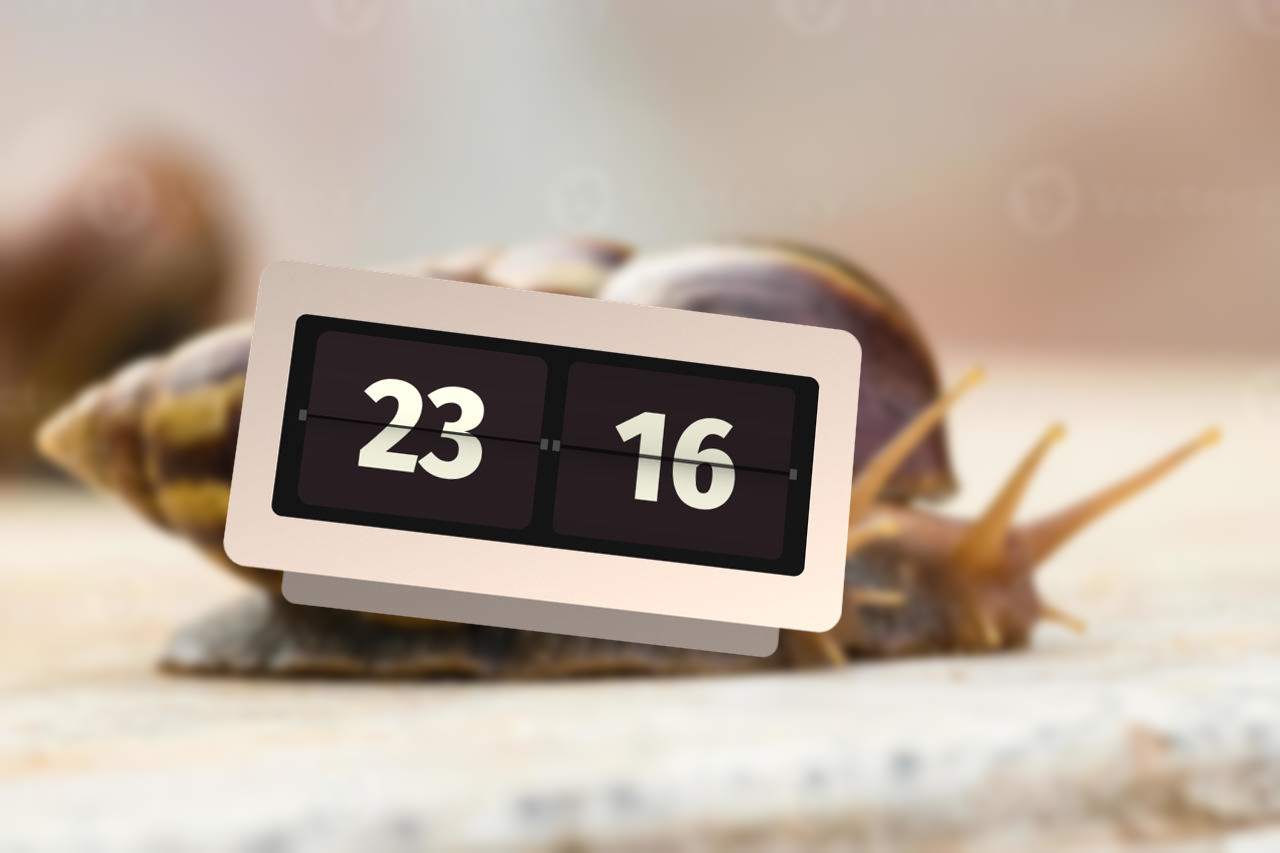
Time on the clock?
23:16
